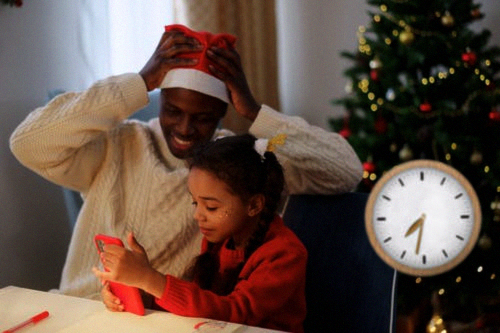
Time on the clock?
7:32
